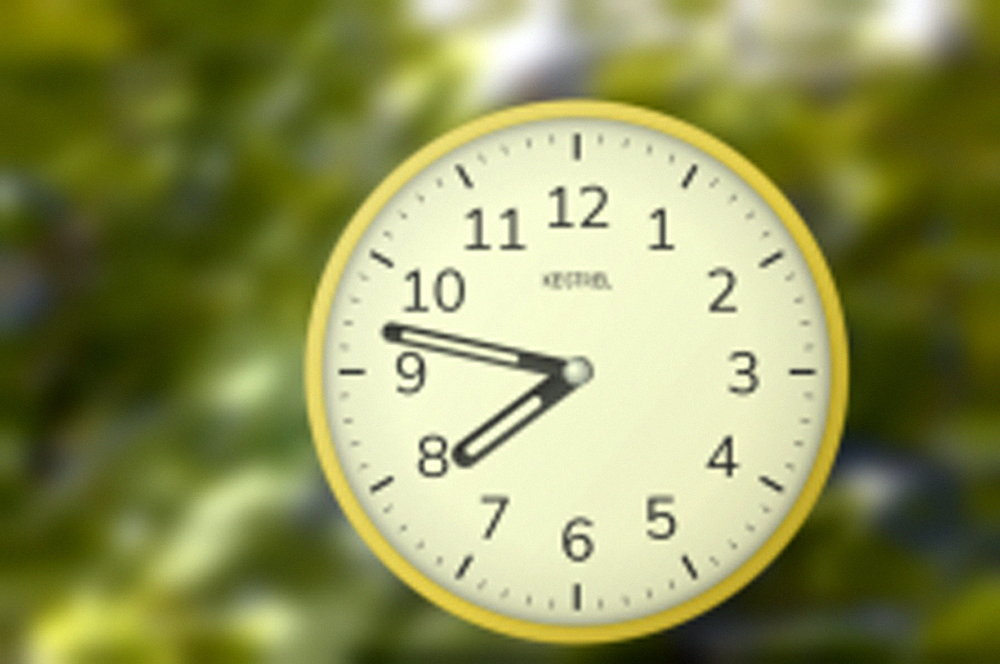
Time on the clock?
7:47
